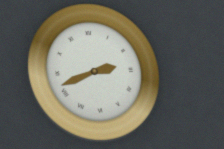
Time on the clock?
2:42
